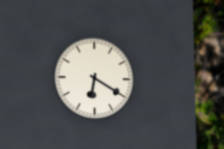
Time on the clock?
6:20
